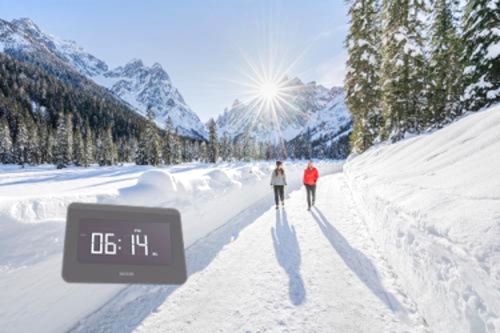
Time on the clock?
6:14
